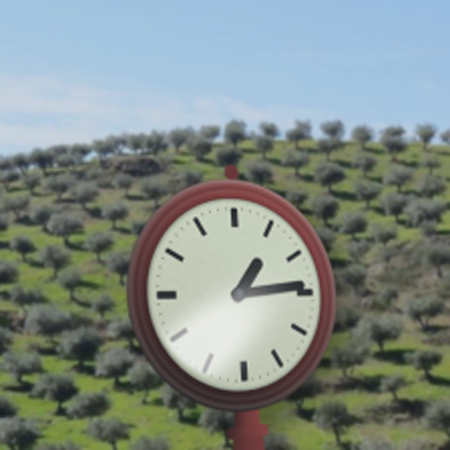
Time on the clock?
1:14
